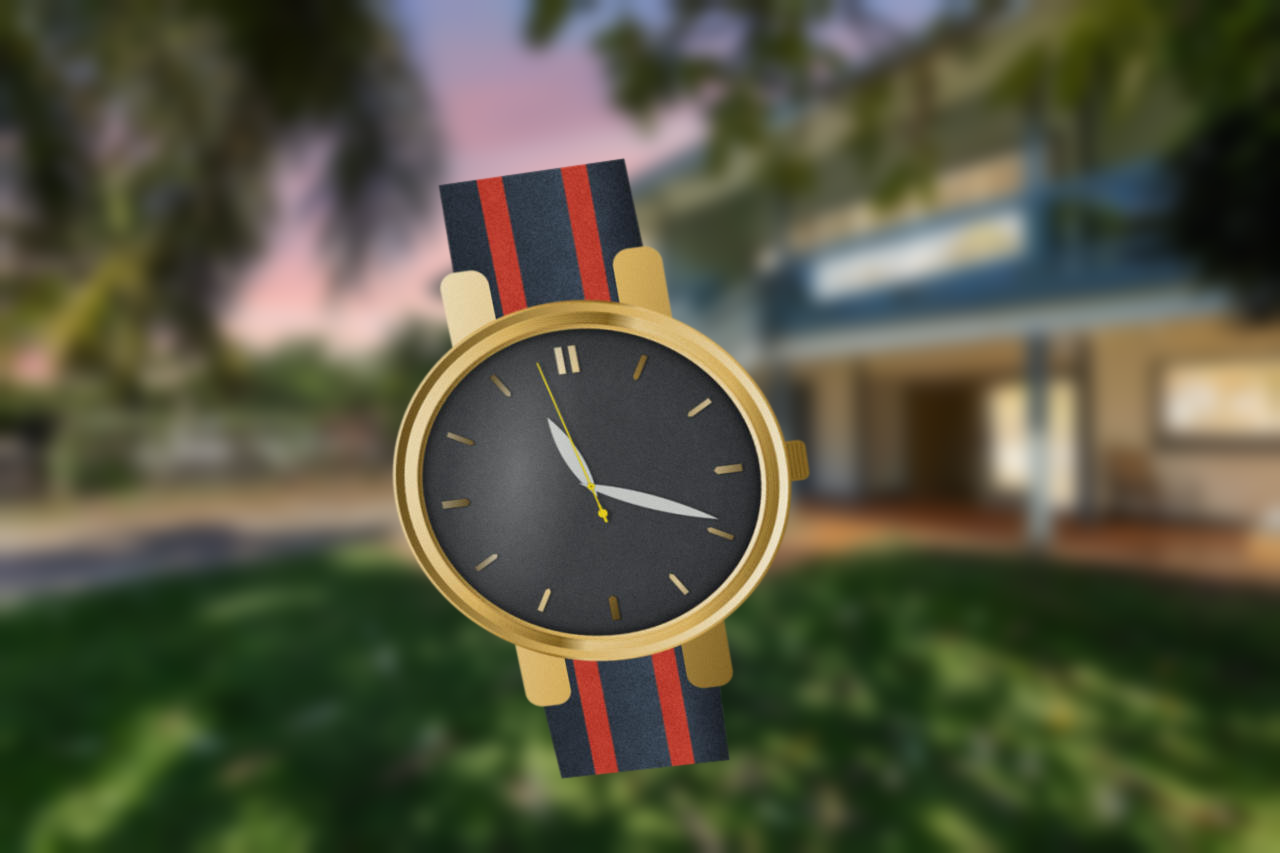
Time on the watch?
11:18:58
